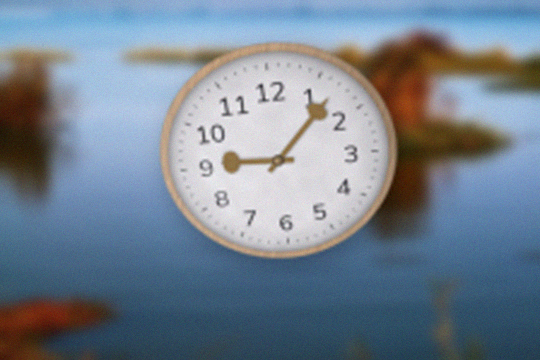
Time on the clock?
9:07
